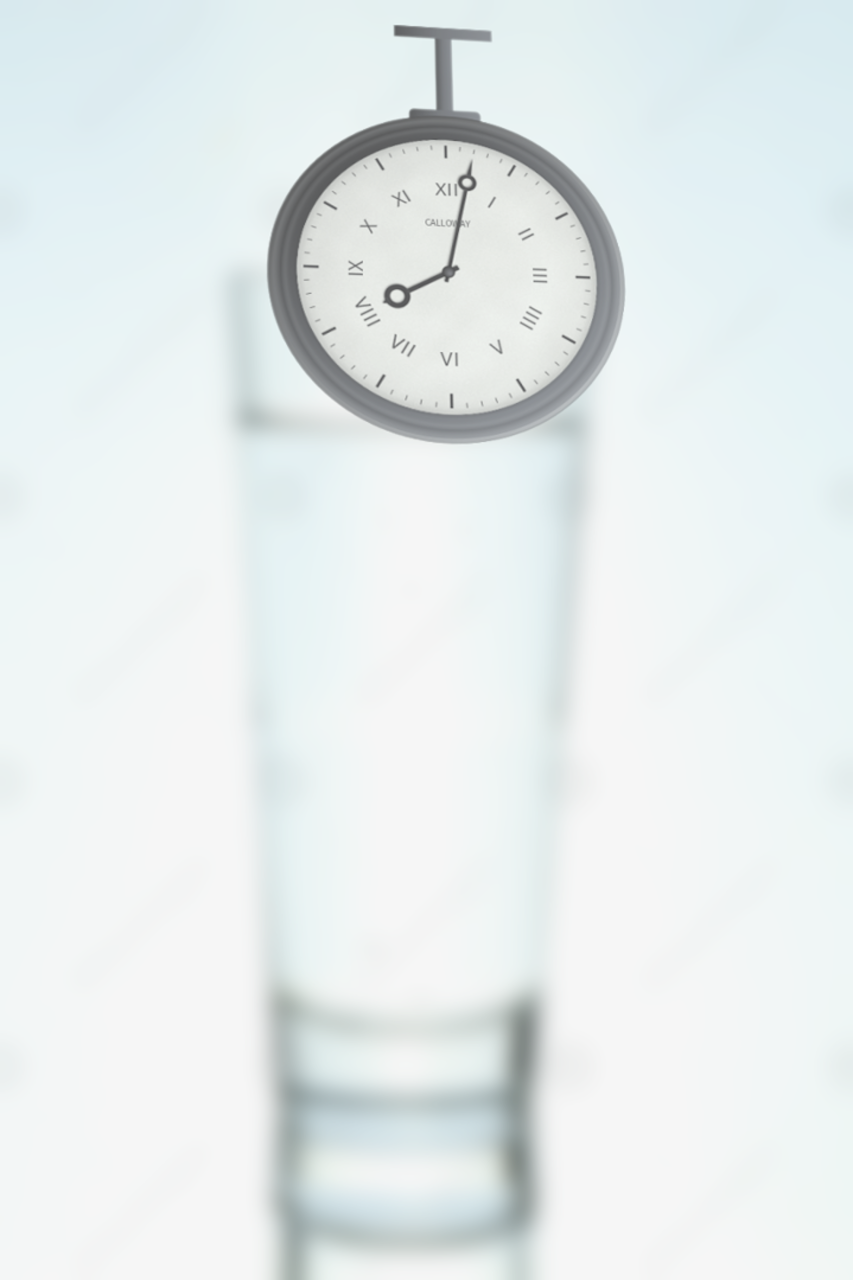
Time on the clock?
8:02
